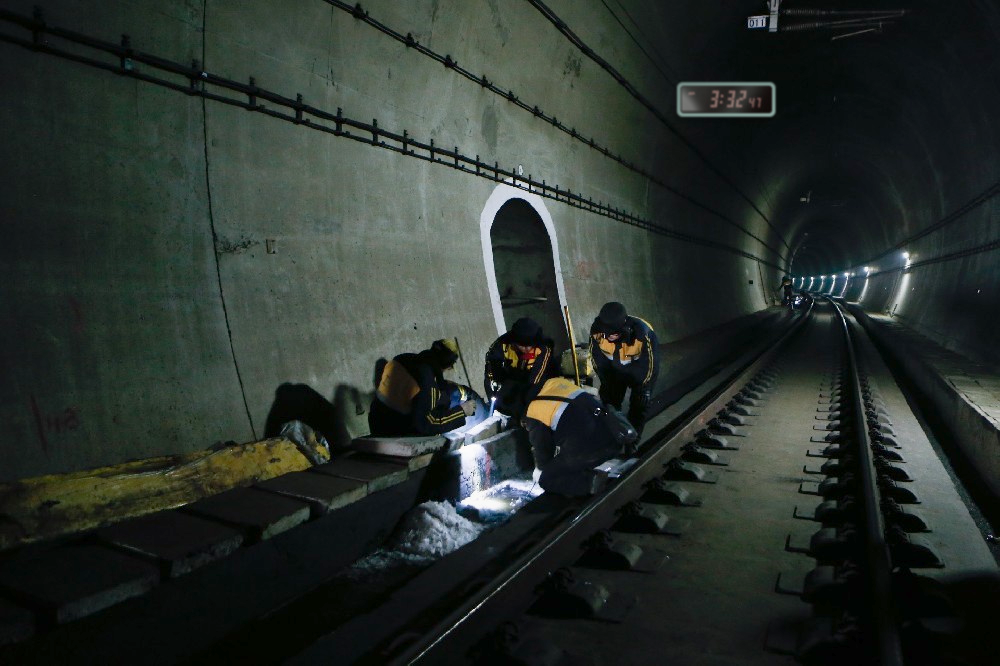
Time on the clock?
3:32
